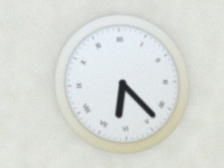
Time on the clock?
6:23
